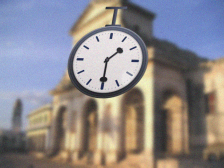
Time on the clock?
1:30
